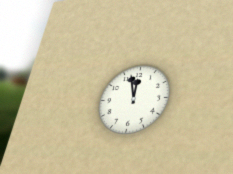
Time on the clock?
11:57
